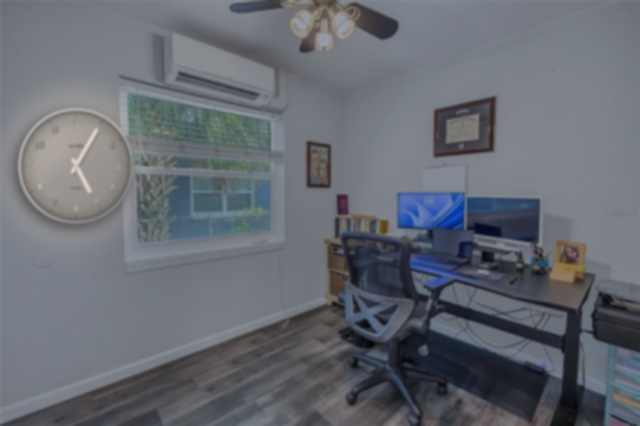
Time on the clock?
5:05
